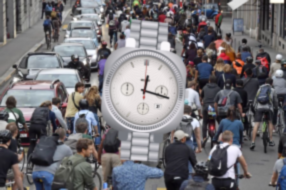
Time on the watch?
12:17
